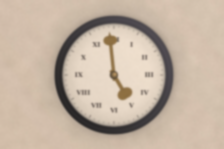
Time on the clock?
4:59
